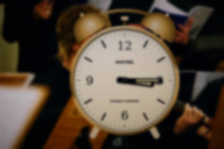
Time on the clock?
3:15
